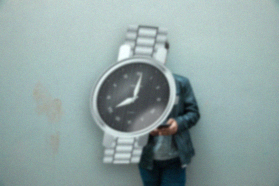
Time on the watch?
8:01
